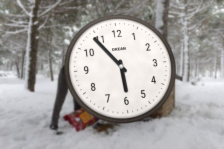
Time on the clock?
5:54
